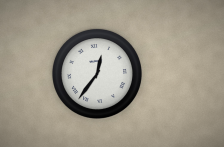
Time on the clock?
12:37
